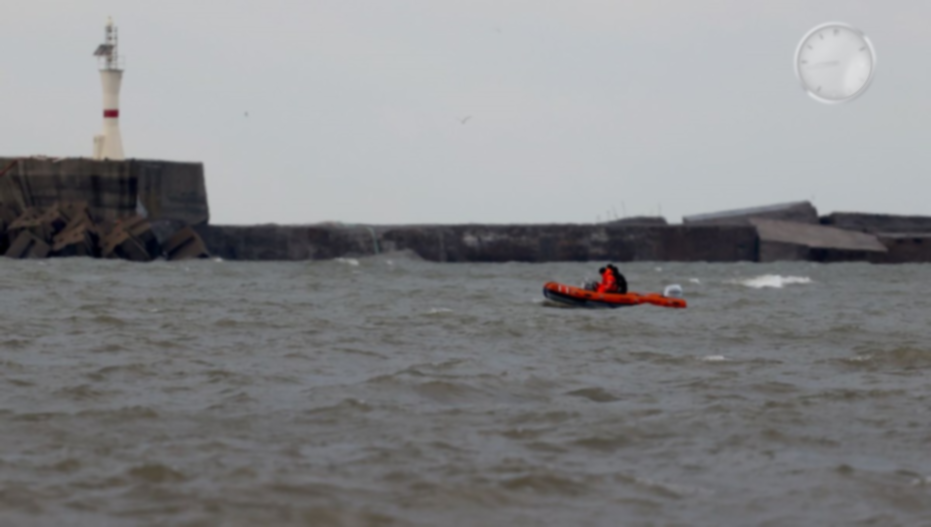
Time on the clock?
8:43
